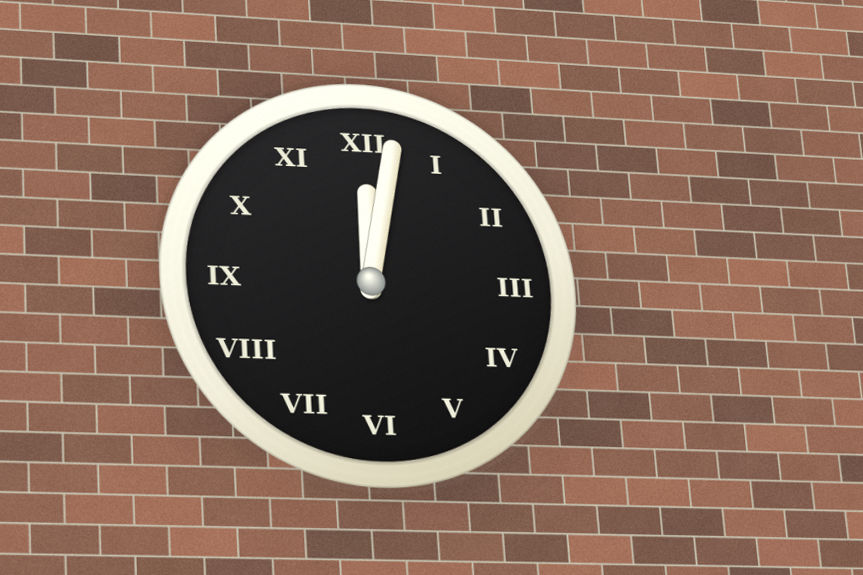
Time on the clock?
12:02
